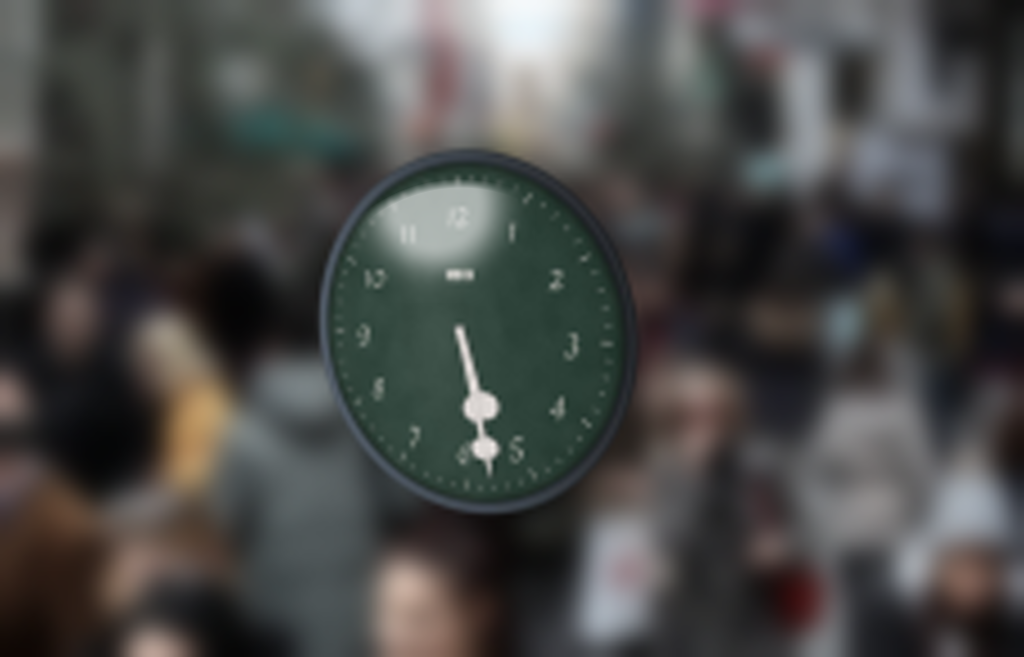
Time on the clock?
5:28
